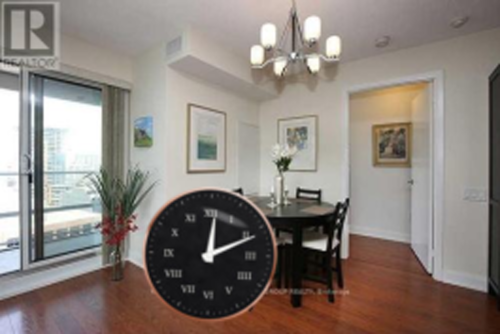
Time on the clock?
12:11
